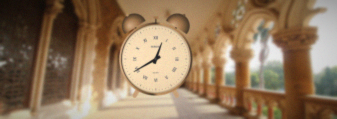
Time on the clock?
12:40
